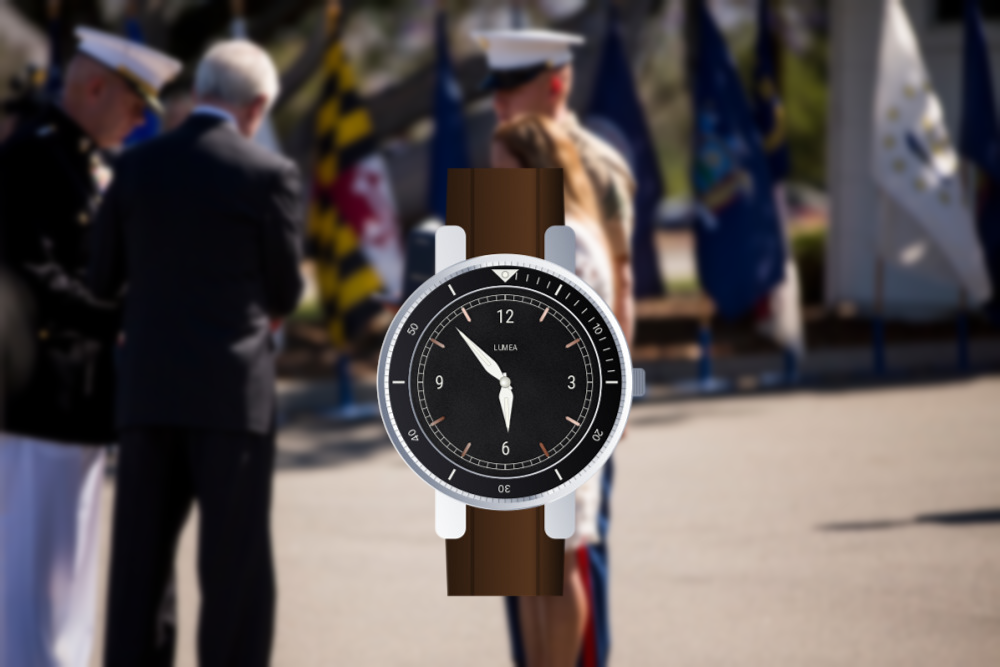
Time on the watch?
5:53
